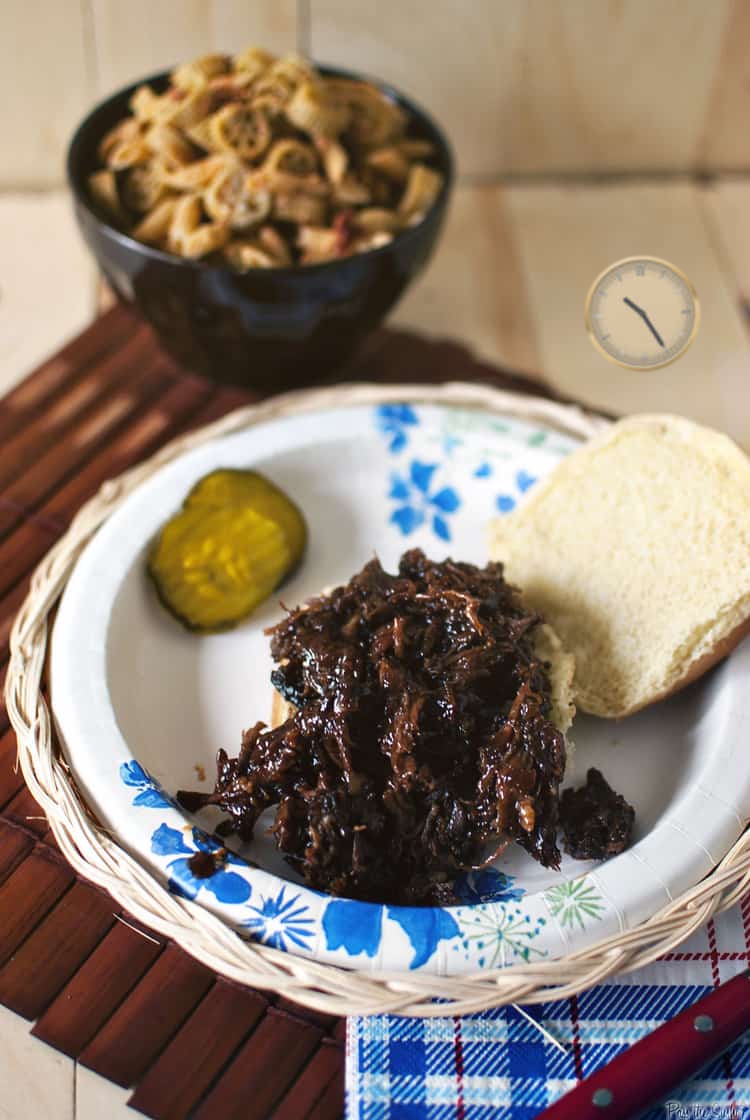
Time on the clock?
10:25
